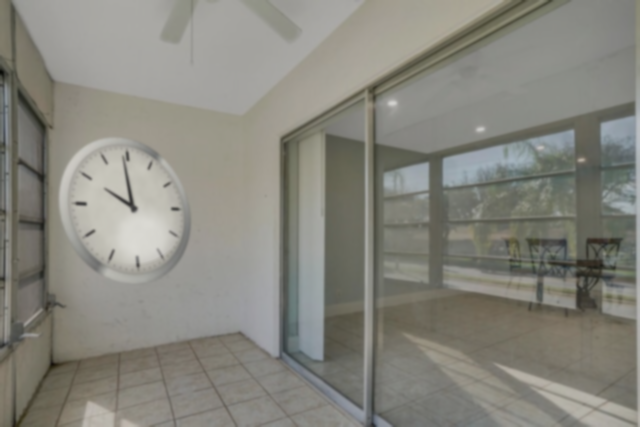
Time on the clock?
9:59
